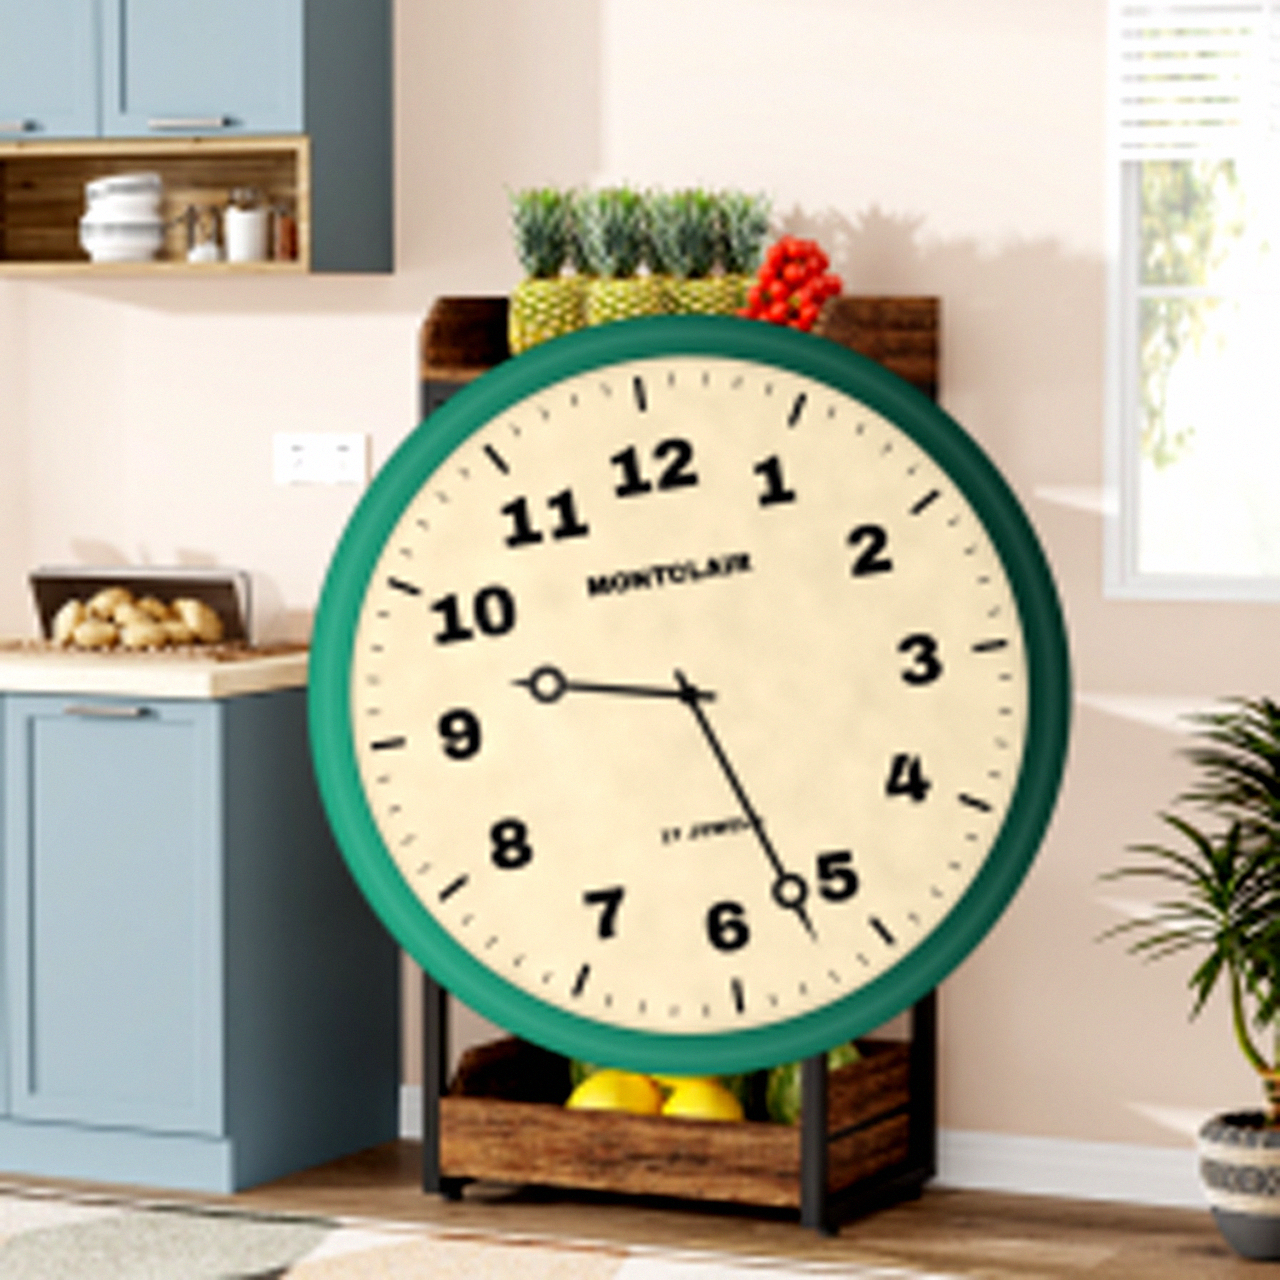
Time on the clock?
9:27
